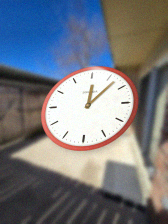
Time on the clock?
12:07
